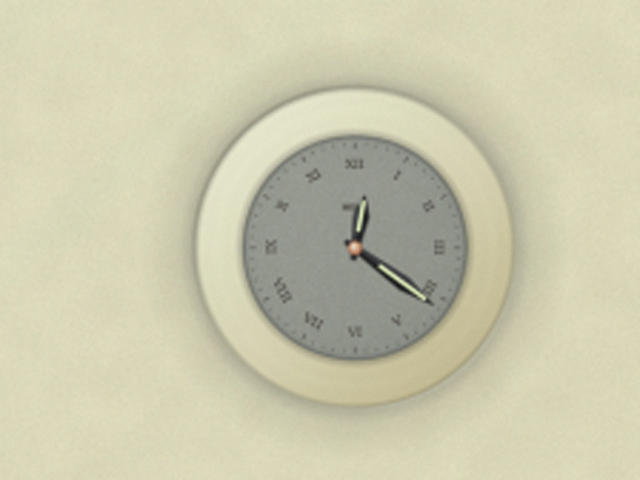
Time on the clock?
12:21
